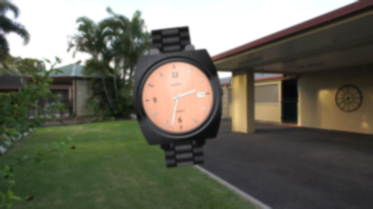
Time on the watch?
2:33
